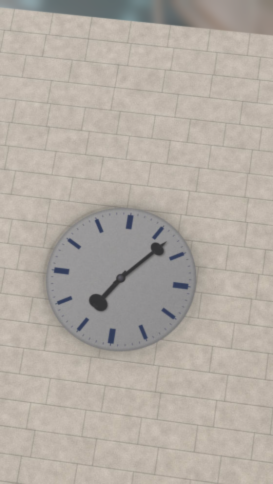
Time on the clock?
7:07
